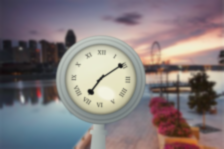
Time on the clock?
7:09
